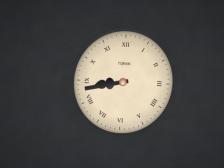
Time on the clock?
8:43
